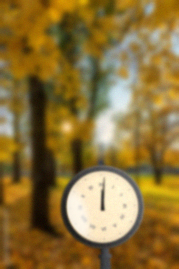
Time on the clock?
12:01
